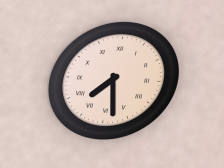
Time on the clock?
7:28
